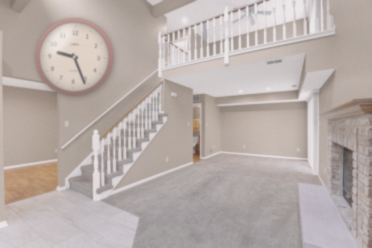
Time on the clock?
9:26
